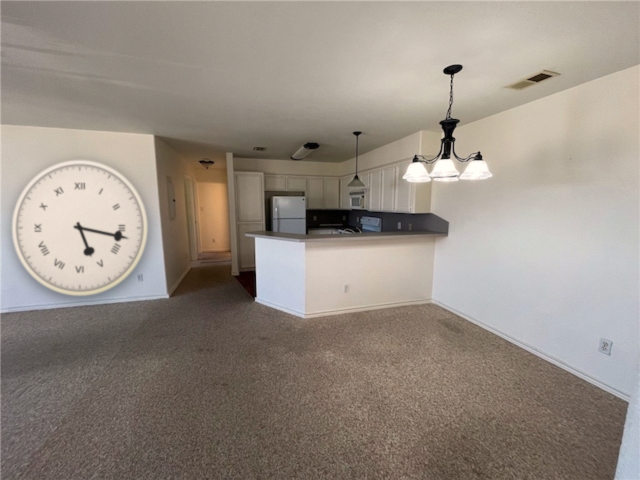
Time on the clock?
5:17
